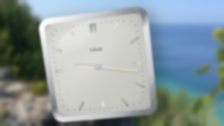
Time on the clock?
9:17
